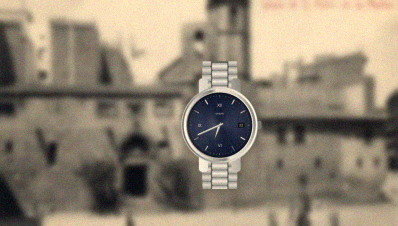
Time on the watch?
6:41
